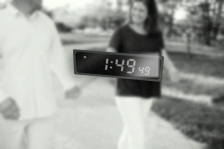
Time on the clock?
1:49:49
